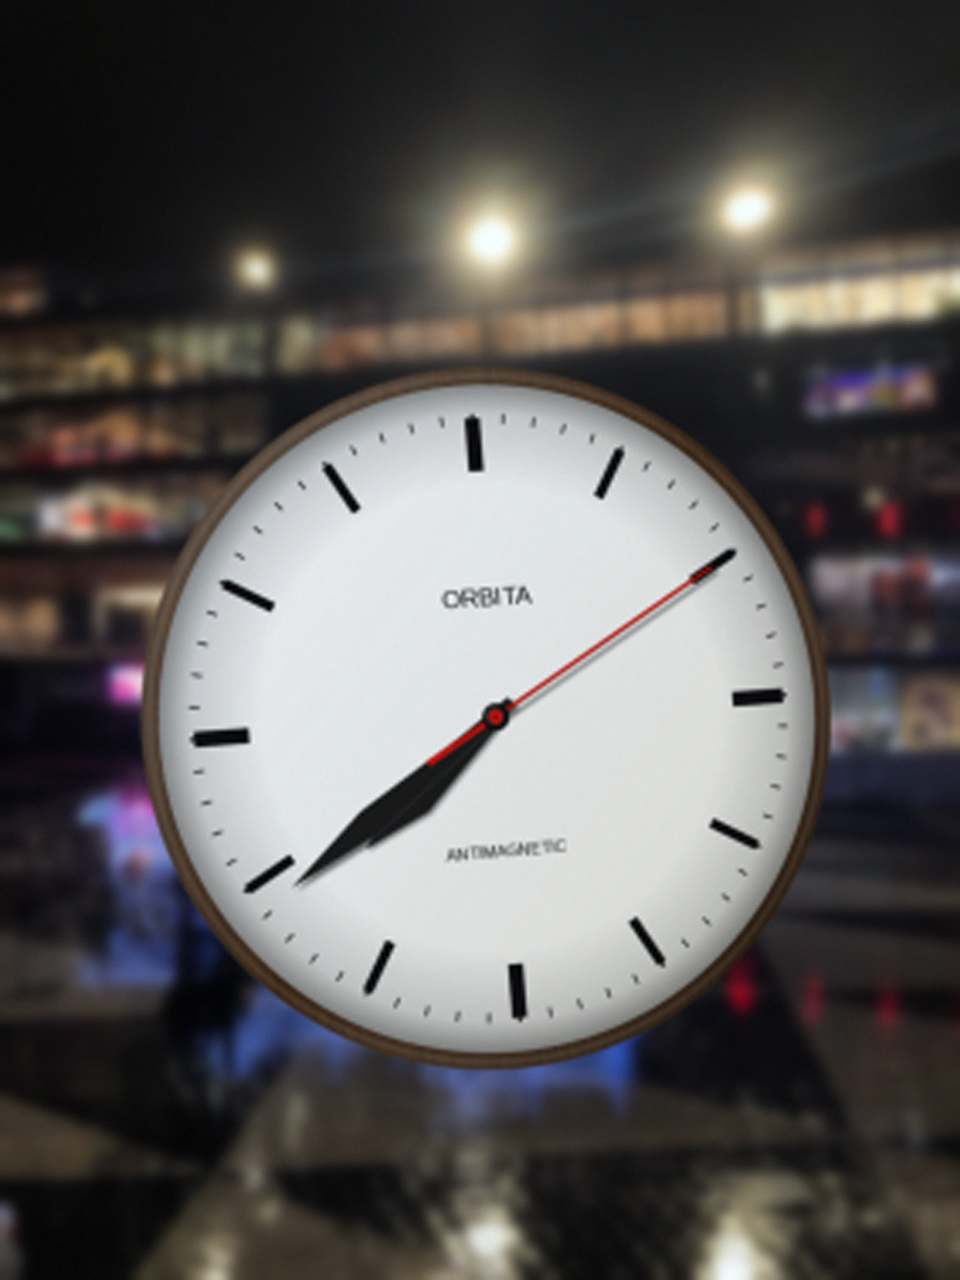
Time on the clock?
7:39:10
